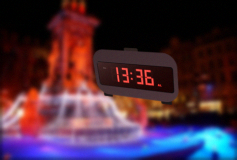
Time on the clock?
13:36
